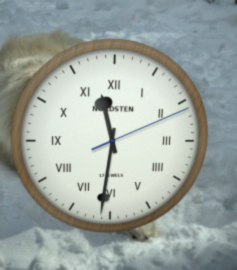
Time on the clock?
11:31:11
